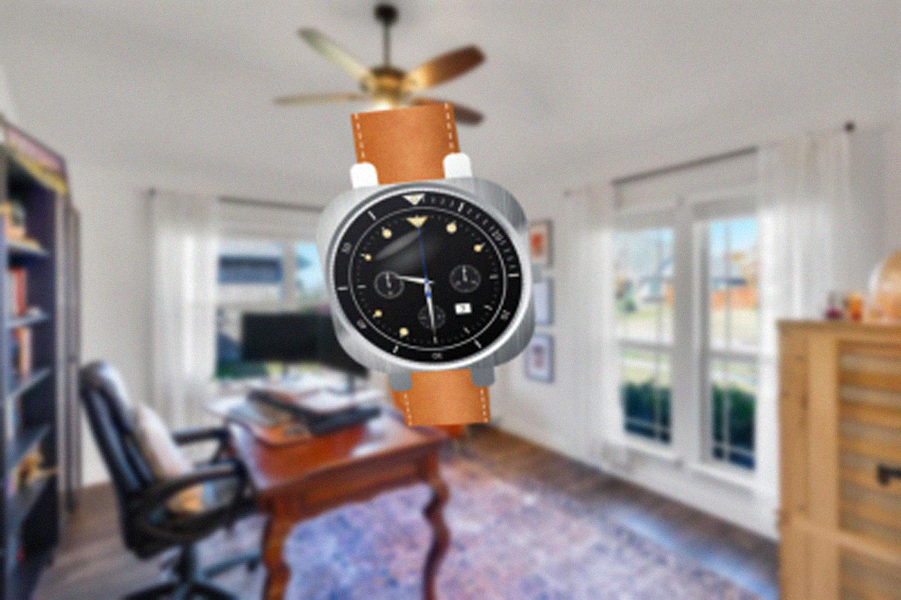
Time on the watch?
9:30
